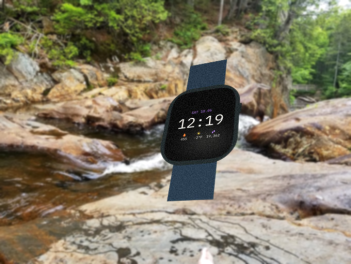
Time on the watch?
12:19
